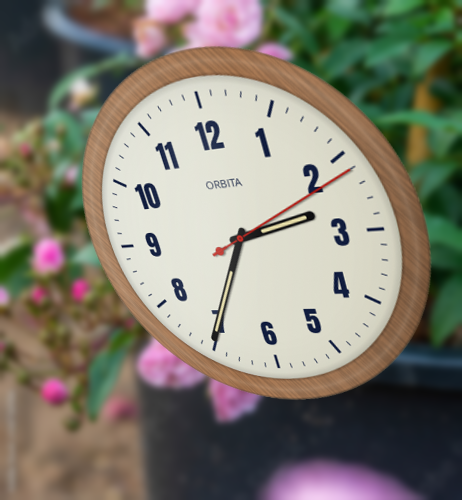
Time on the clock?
2:35:11
